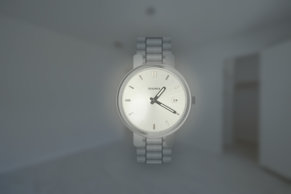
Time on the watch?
1:20
